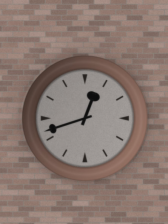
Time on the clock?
12:42
